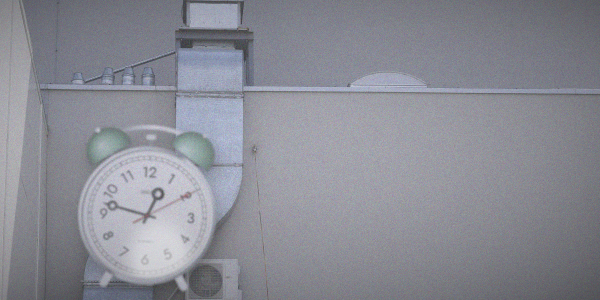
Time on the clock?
12:47:10
